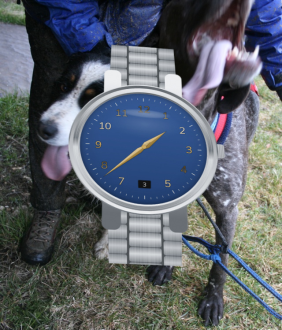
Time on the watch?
1:38
